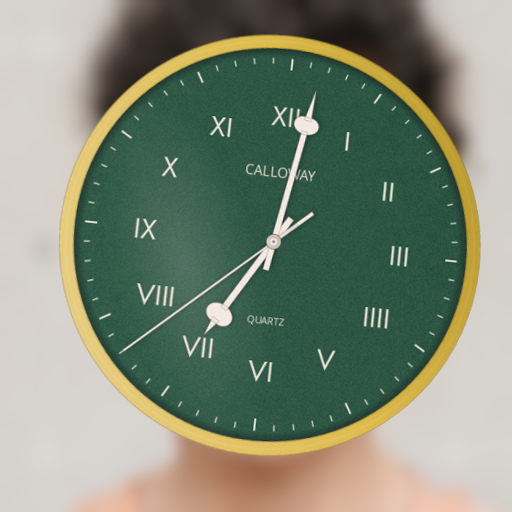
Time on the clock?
7:01:38
